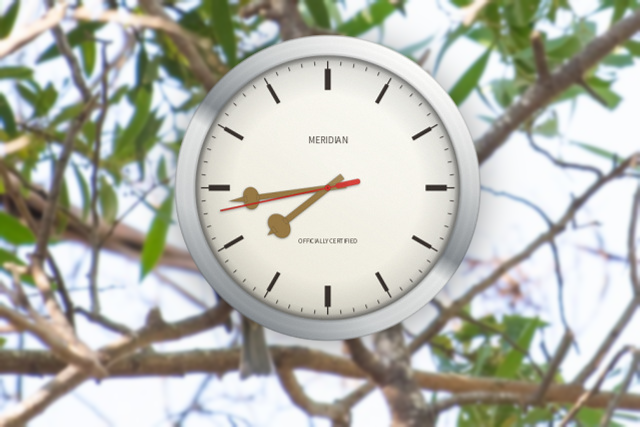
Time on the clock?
7:43:43
